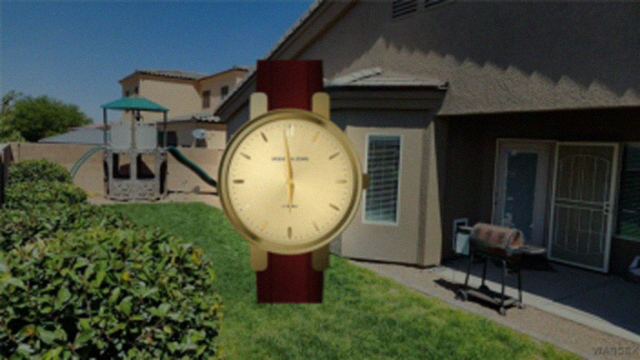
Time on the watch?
5:59
